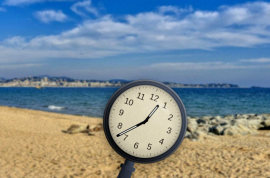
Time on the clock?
12:37
